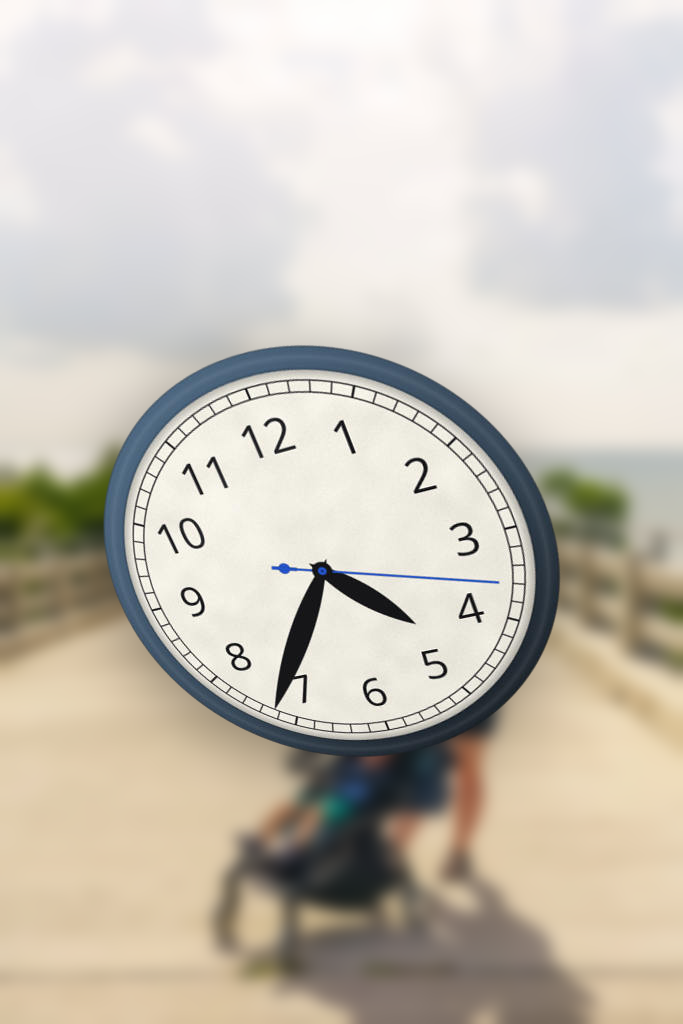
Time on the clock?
4:36:18
